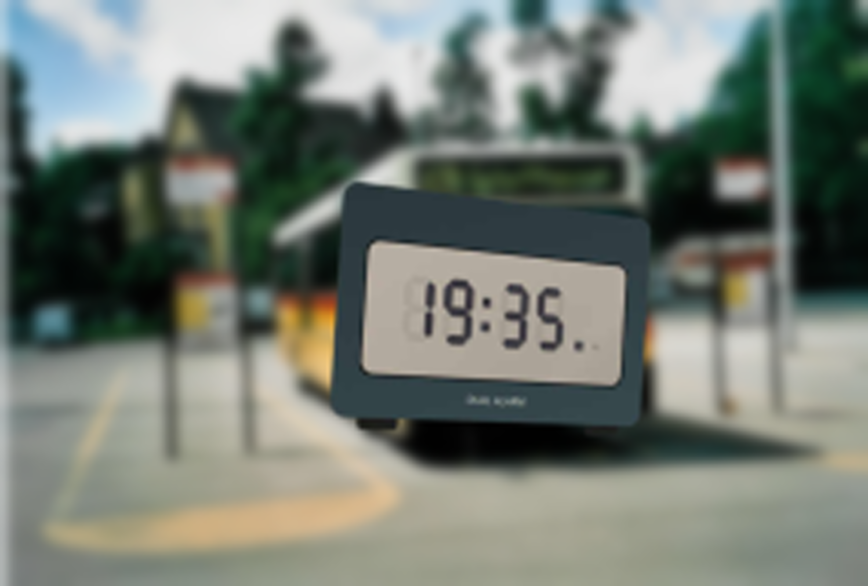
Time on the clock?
19:35
